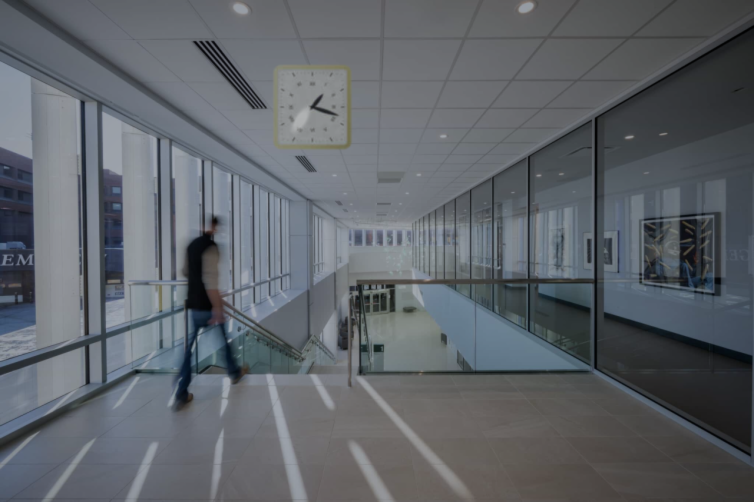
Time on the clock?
1:18
